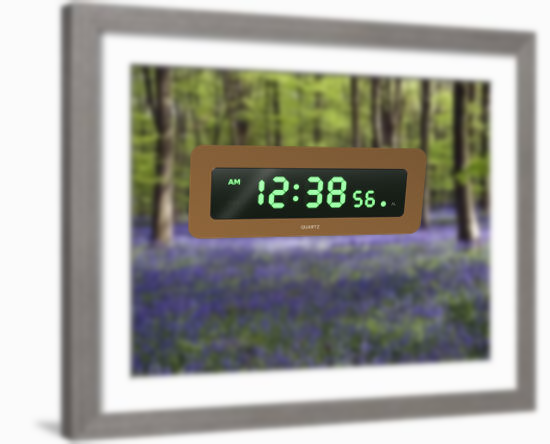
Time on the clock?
12:38:56
